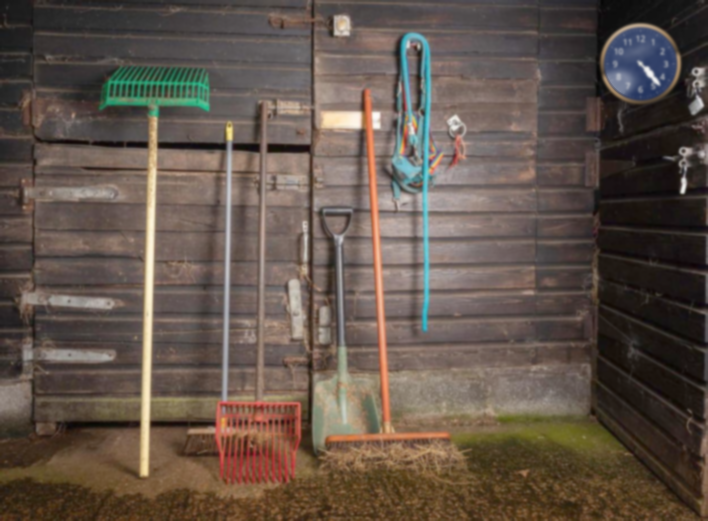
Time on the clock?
4:23
